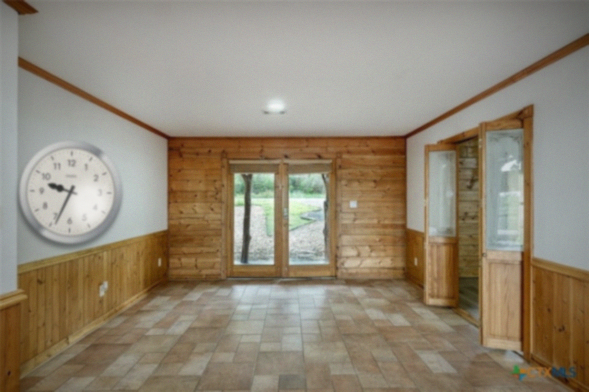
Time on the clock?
9:34
